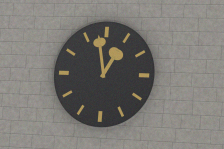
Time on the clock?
12:58
